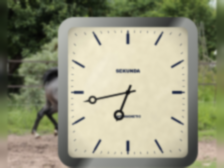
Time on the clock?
6:43
